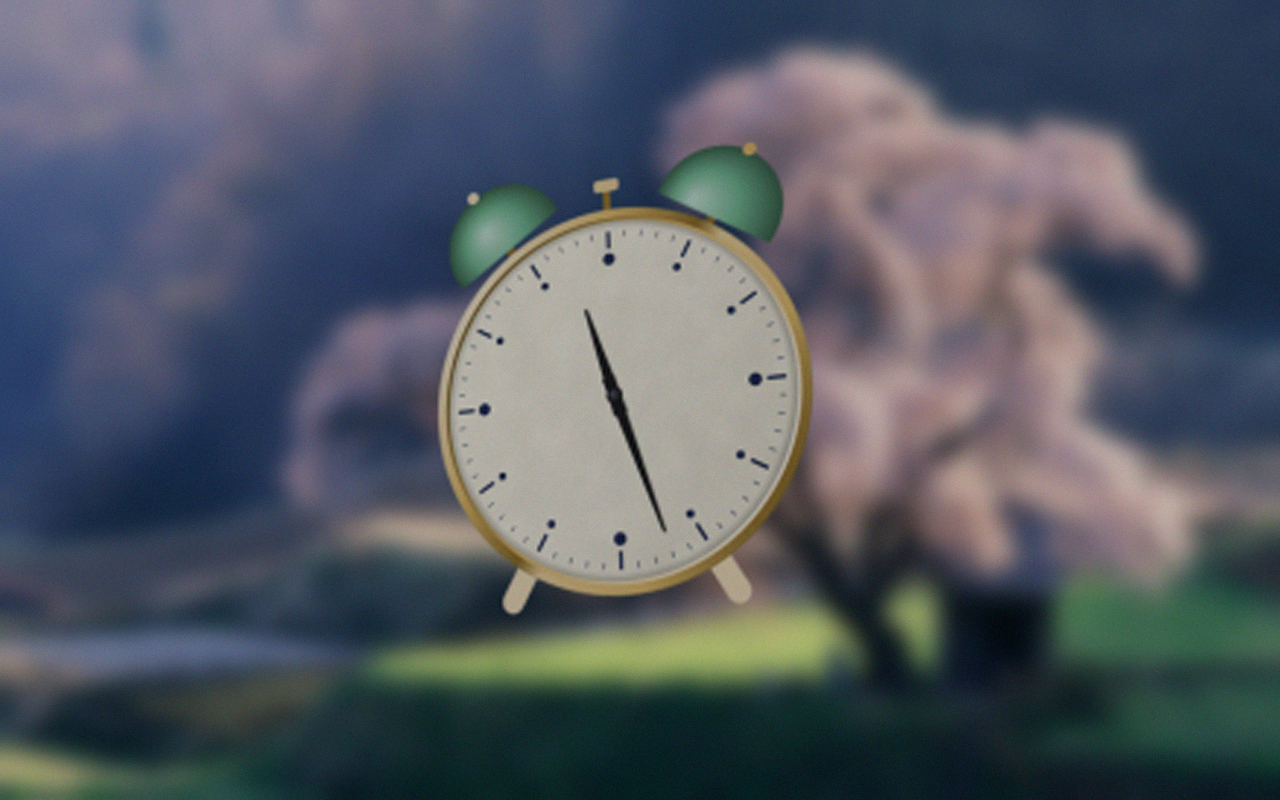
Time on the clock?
11:27
